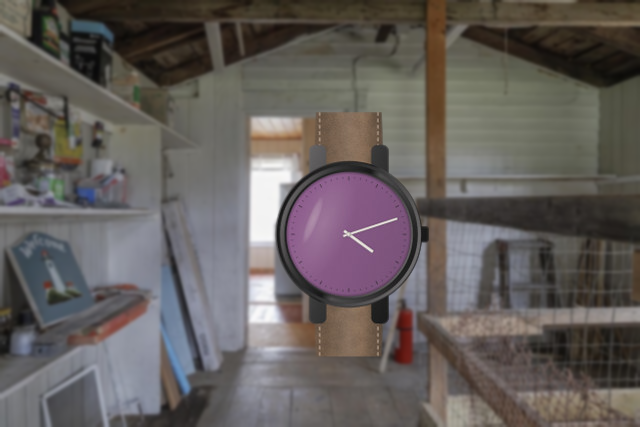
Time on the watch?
4:12
